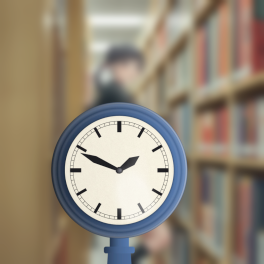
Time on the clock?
1:49
